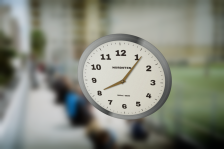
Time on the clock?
8:06
